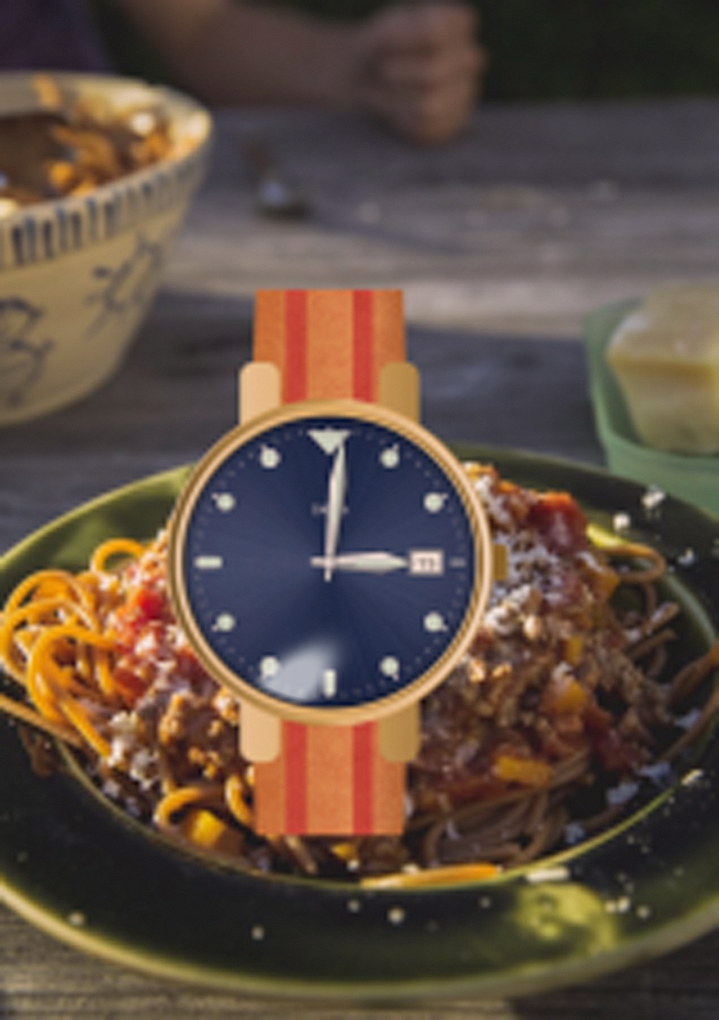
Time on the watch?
3:01
